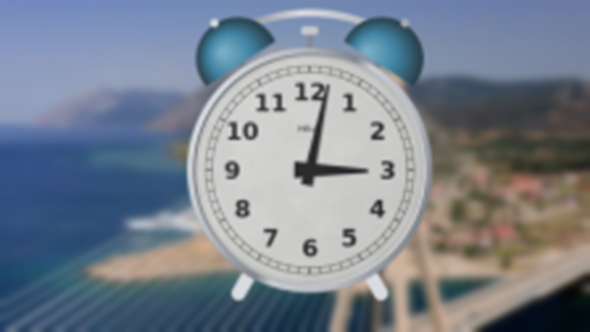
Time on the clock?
3:02
